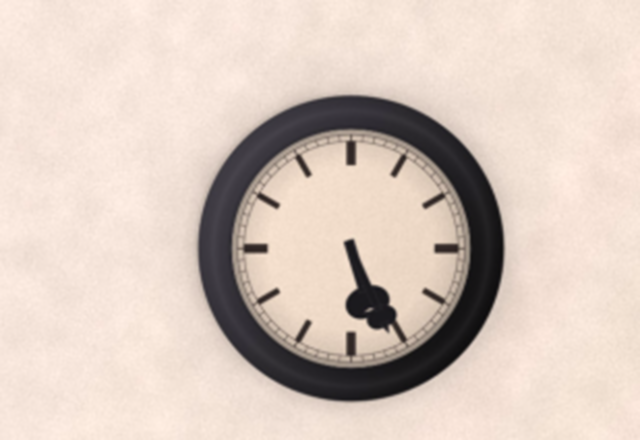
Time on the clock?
5:26
